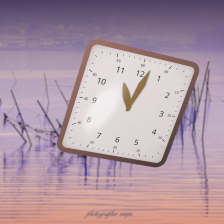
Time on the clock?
11:02
